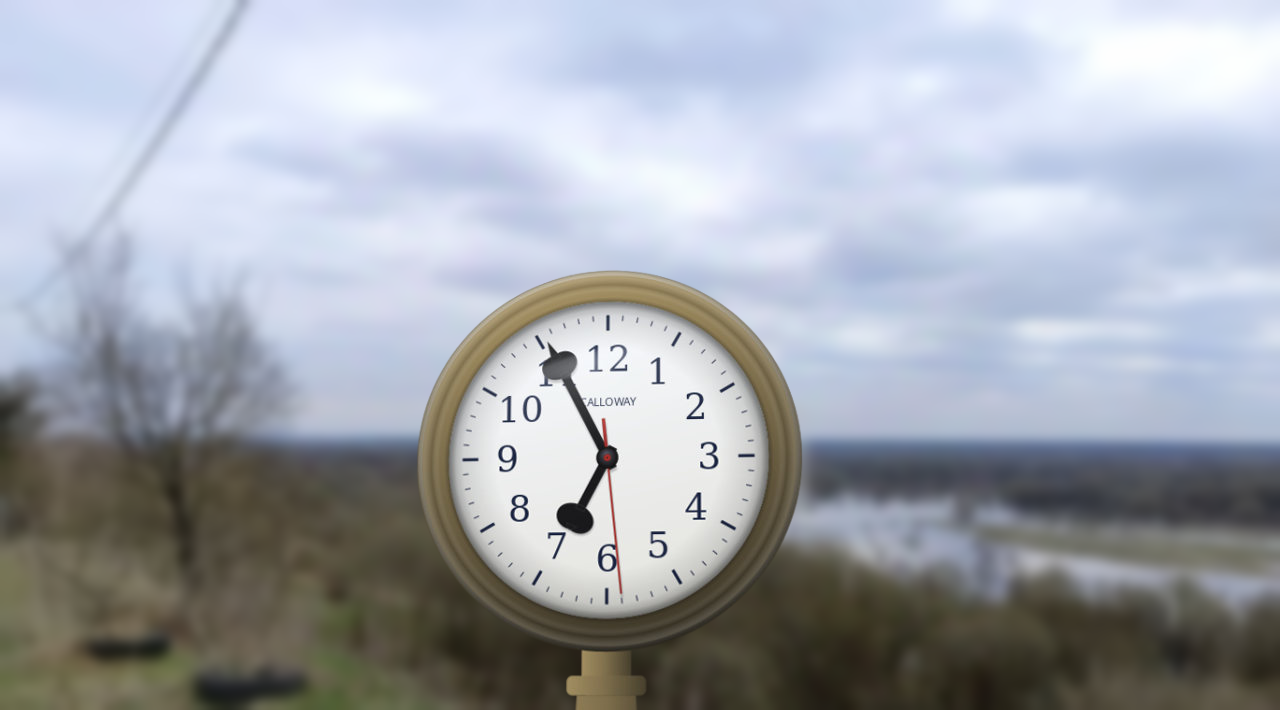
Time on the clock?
6:55:29
